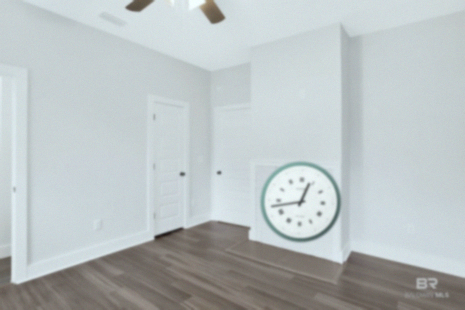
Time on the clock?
12:43
